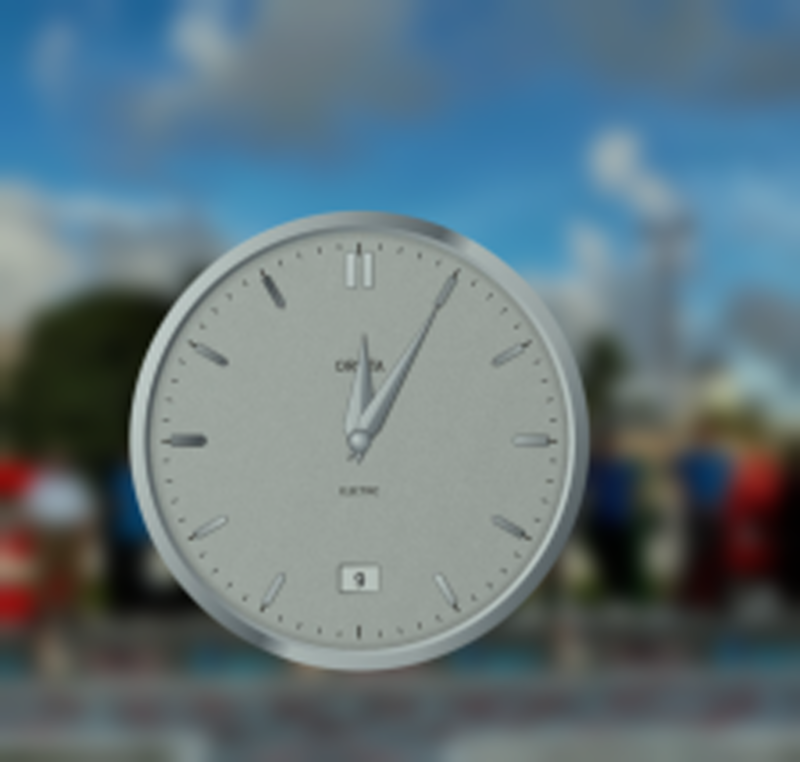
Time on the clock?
12:05
